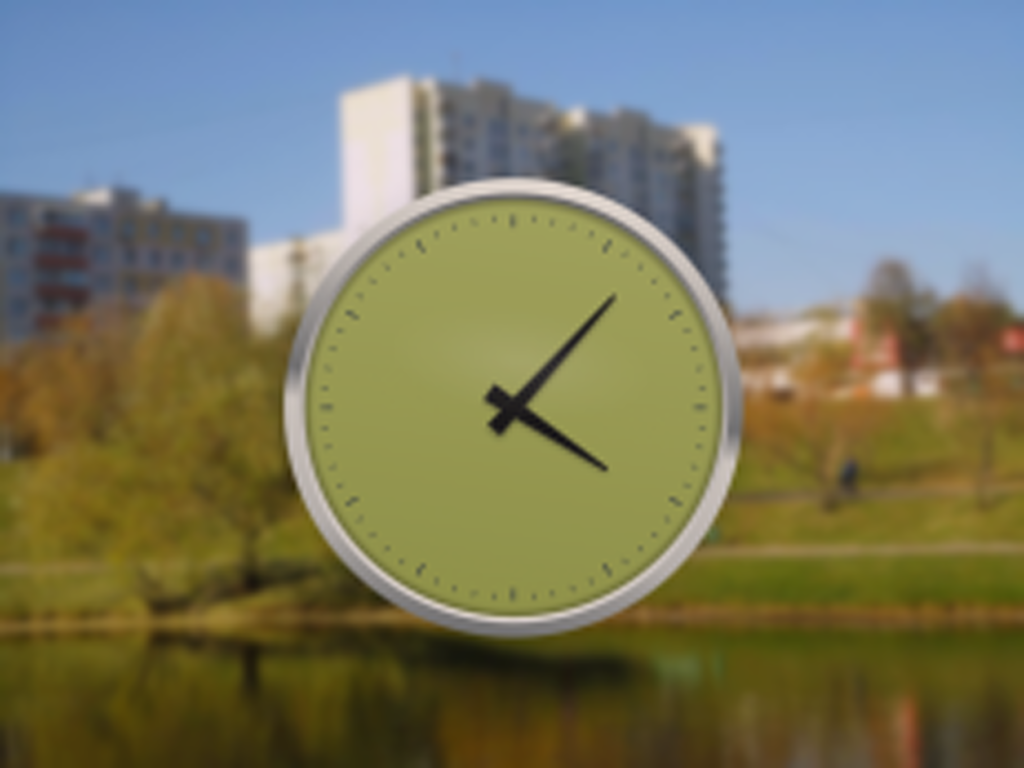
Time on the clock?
4:07
